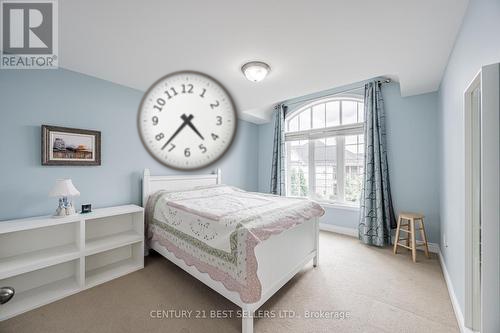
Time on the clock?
4:37
